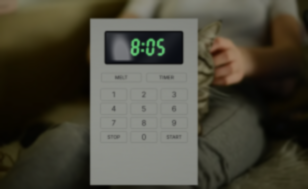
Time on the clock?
8:05
